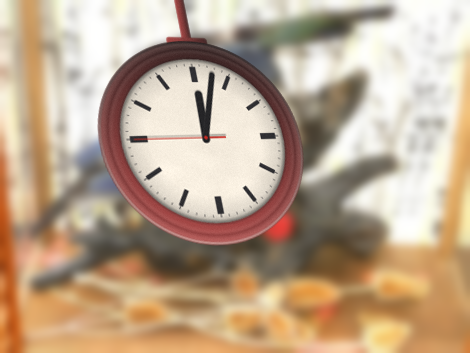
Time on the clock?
12:02:45
